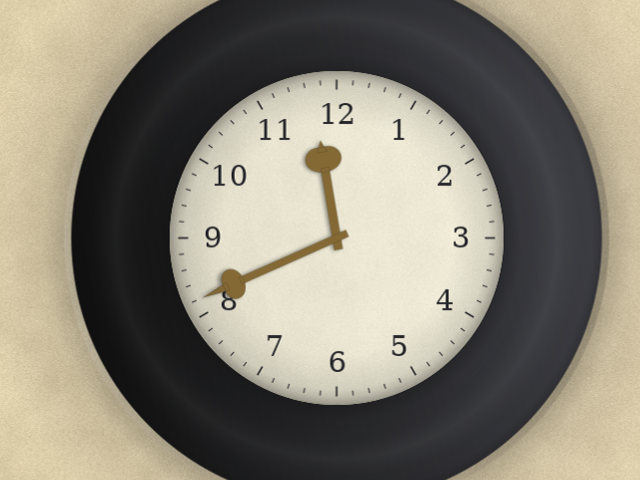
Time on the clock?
11:41
